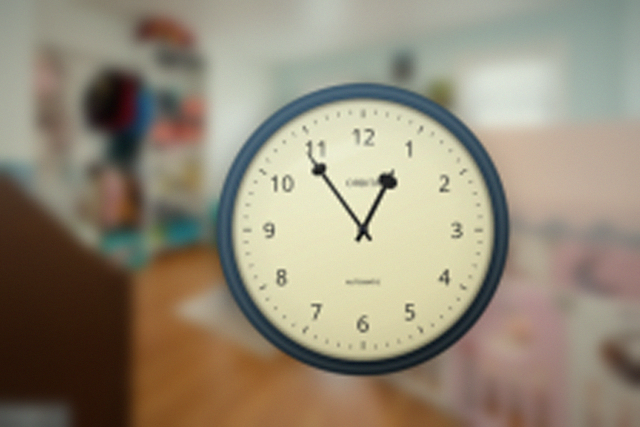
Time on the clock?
12:54
